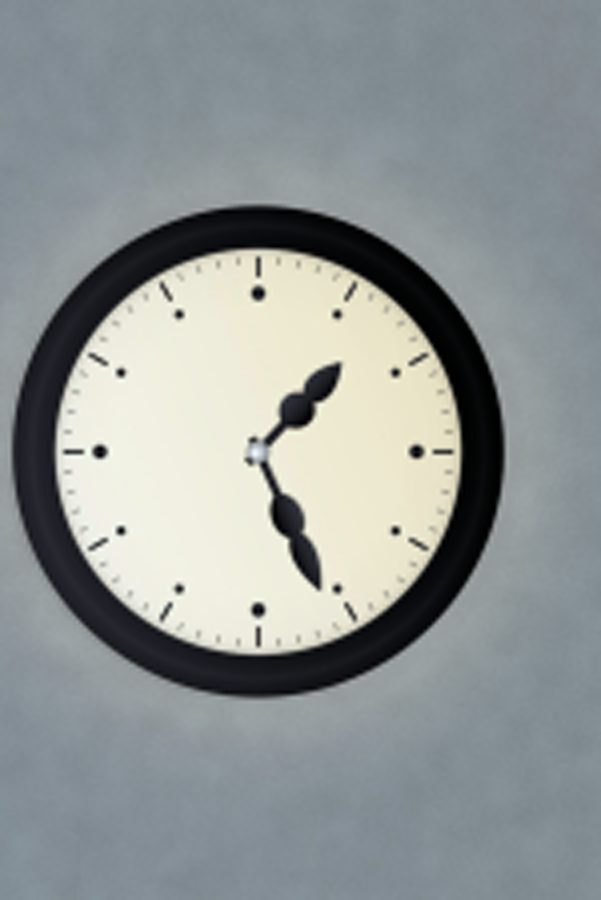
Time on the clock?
1:26
